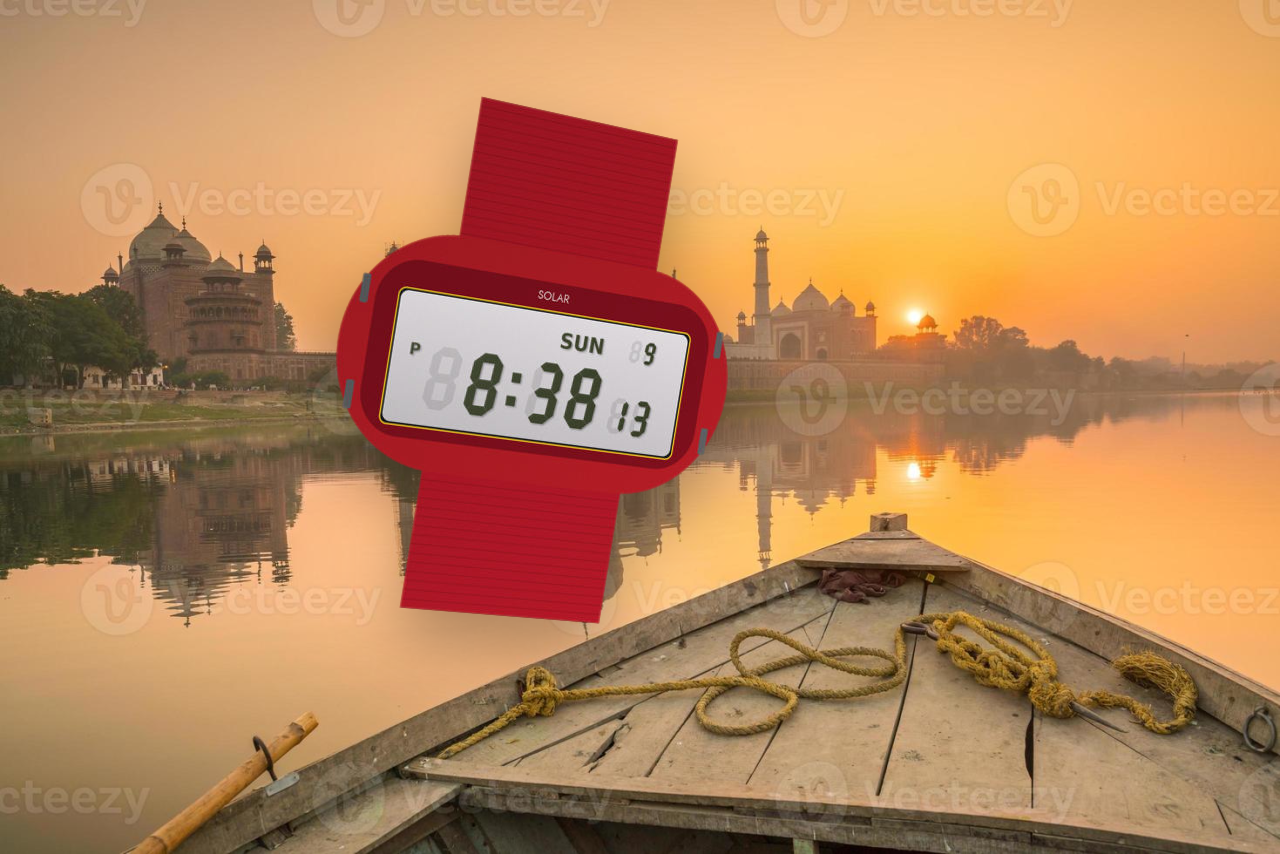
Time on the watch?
8:38:13
